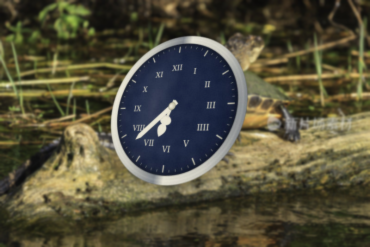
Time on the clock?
6:38
